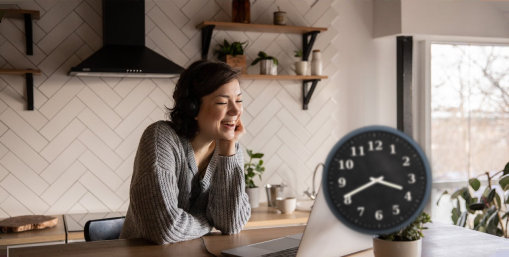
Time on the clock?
3:41
